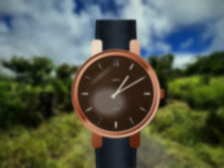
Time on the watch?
1:10
